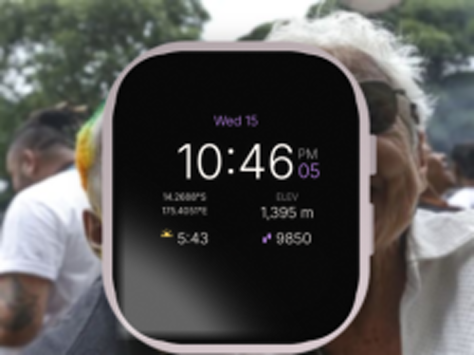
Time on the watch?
10:46:05
